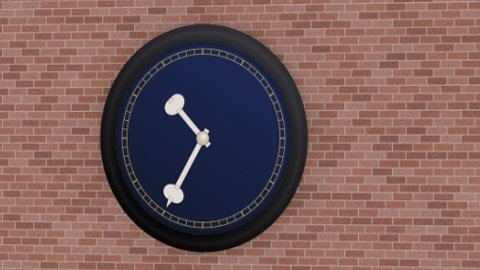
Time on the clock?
10:35
